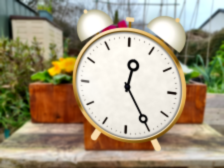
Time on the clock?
12:25
